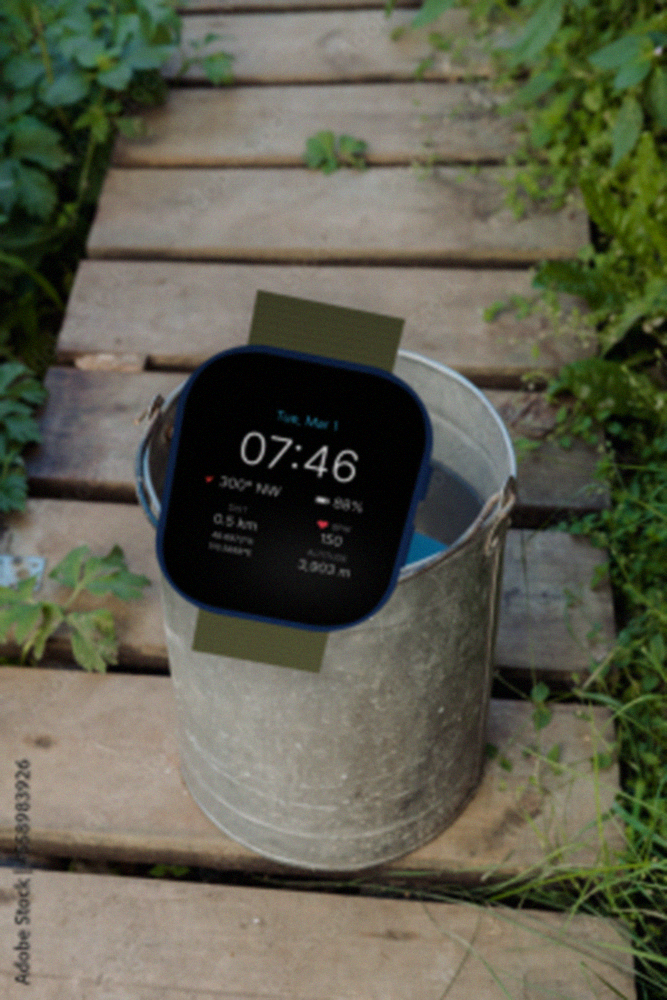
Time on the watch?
7:46
